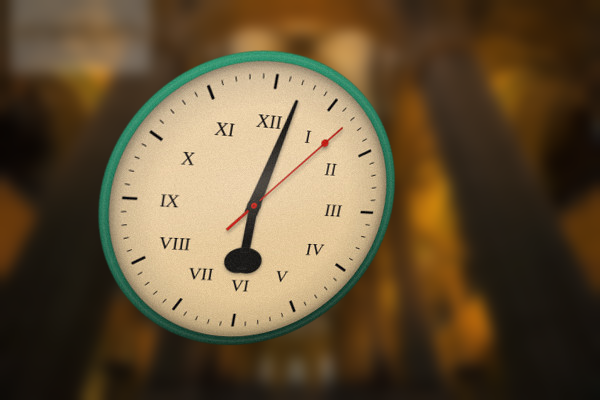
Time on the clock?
6:02:07
